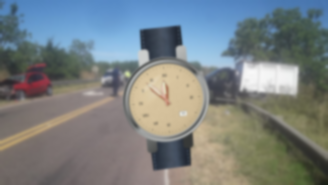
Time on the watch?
11:53
